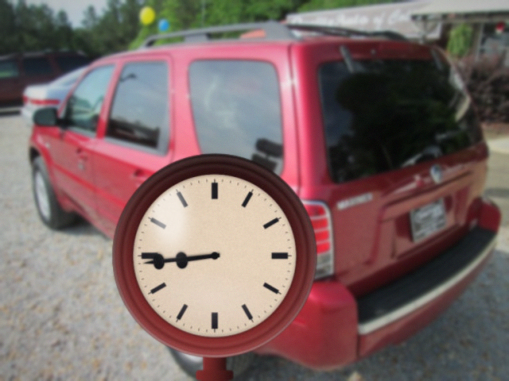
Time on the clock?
8:44
